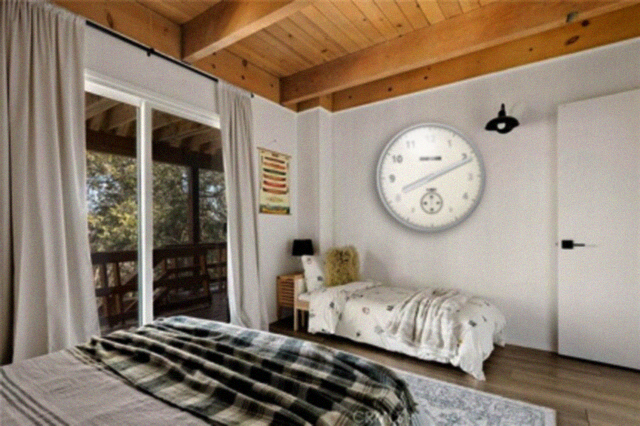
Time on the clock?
8:11
